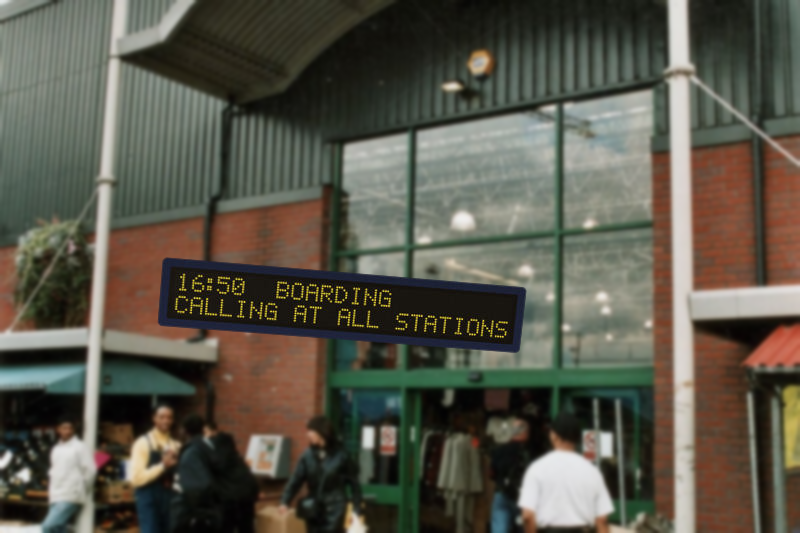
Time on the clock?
16:50
